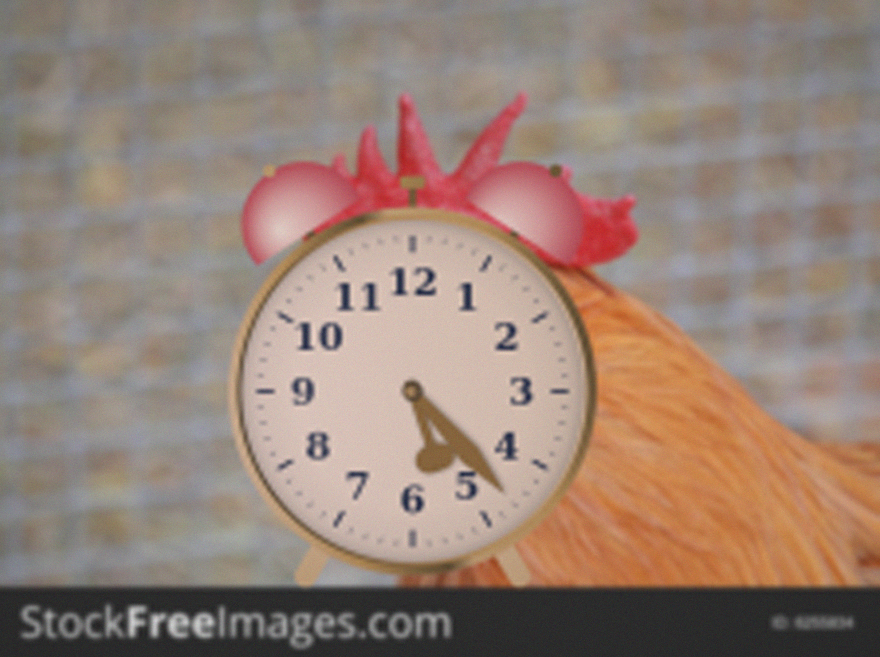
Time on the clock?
5:23
